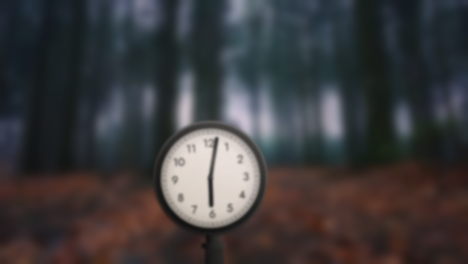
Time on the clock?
6:02
